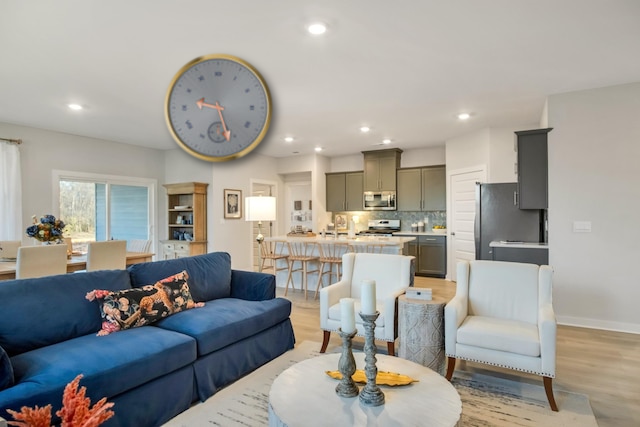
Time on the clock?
9:27
